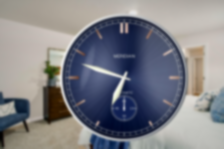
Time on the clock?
6:48
